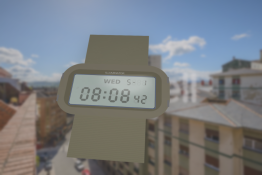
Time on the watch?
8:08:42
